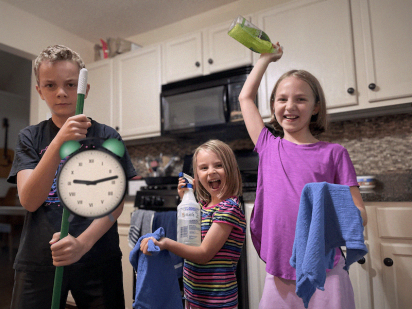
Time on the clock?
9:13
